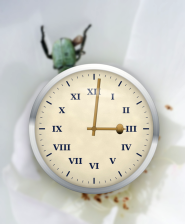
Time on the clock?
3:01
